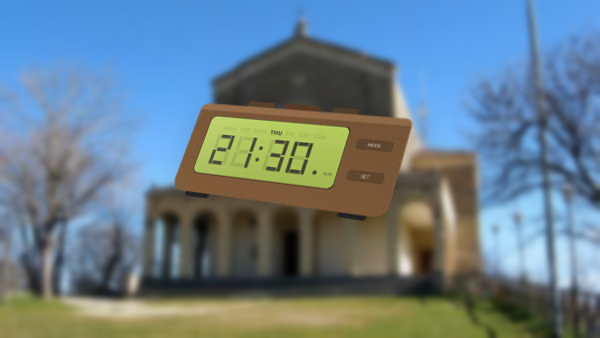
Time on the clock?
21:30
